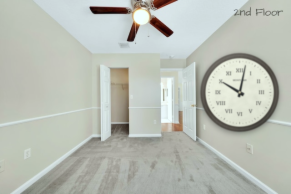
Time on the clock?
10:02
